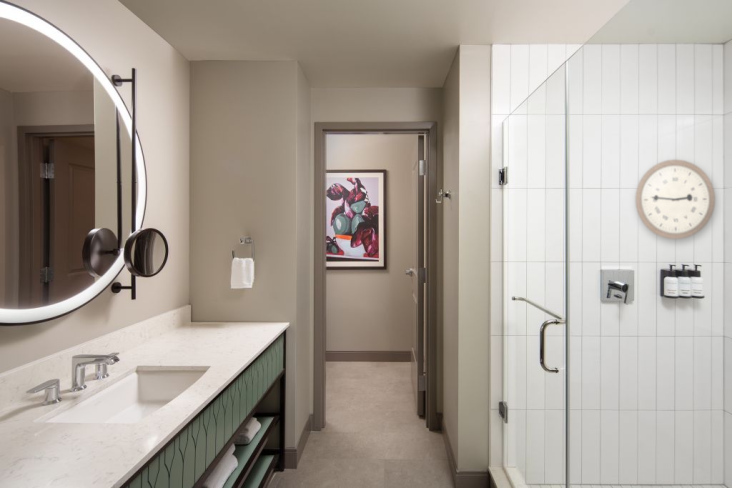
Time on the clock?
2:46
